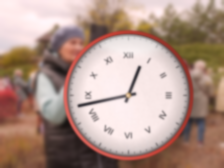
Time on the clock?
12:43
